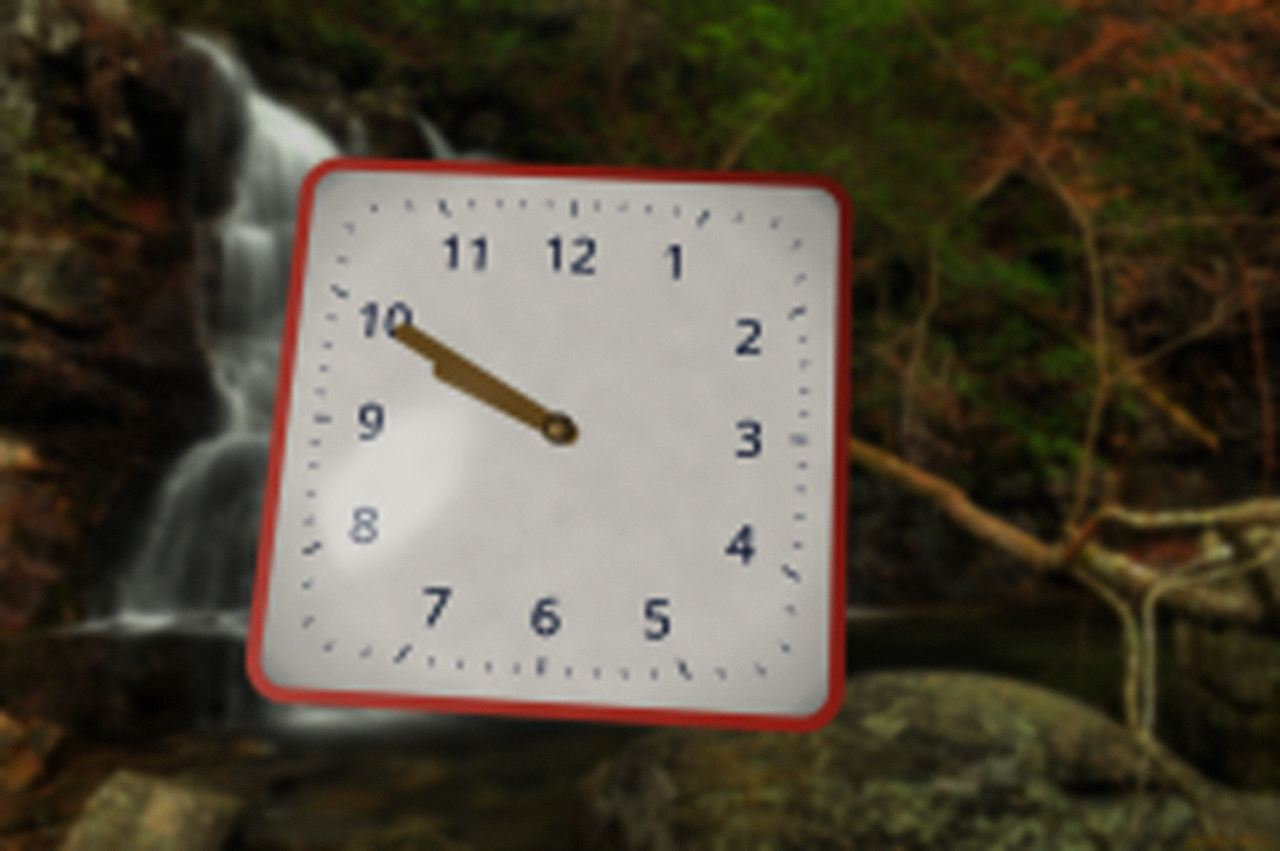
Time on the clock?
9:50
